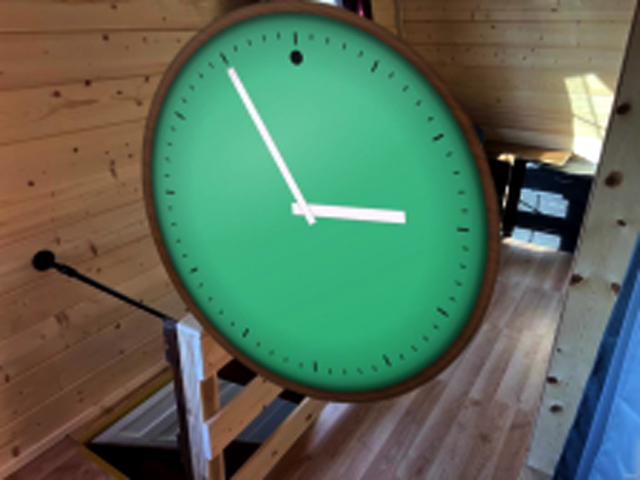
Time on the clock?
2:55
